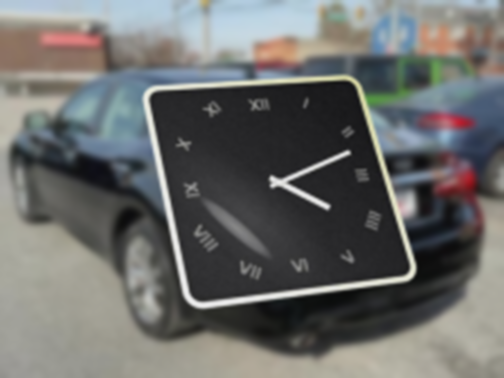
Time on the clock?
4:12
